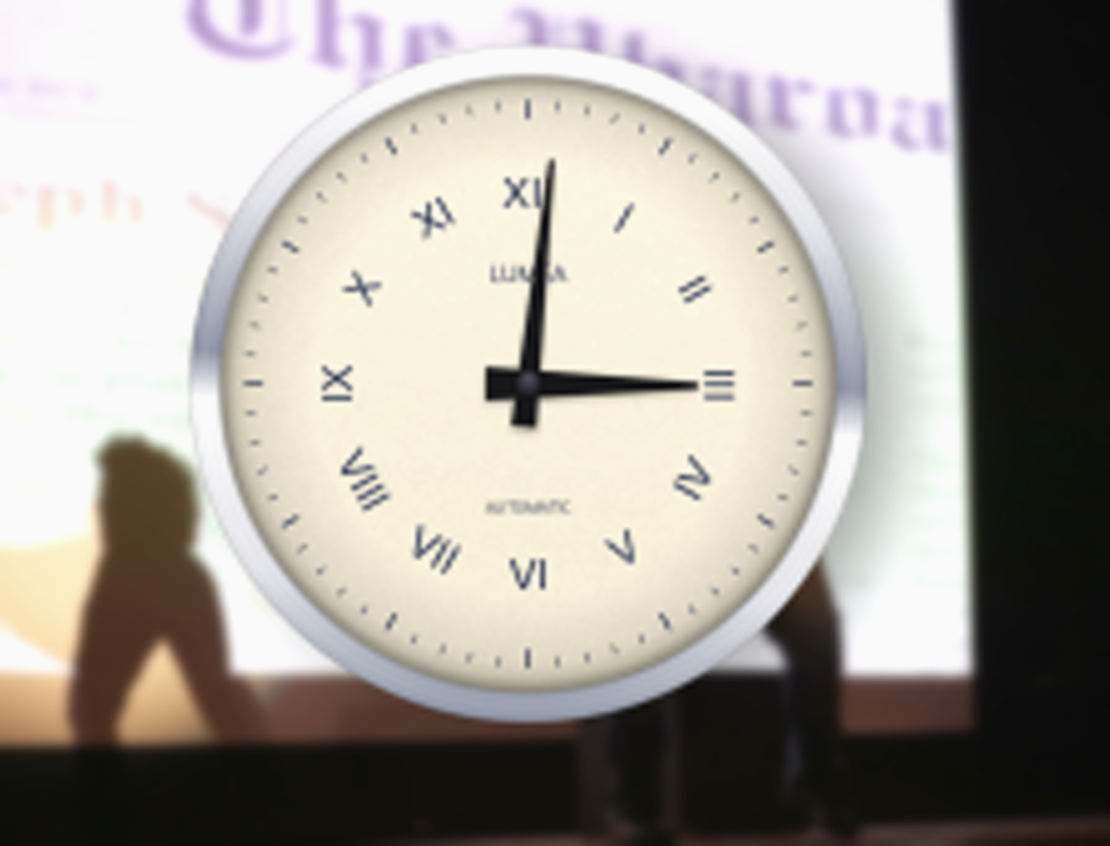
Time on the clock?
3:01
